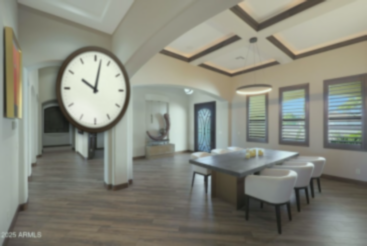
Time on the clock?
10:02
